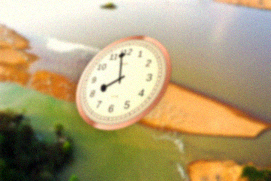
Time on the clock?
7:58
